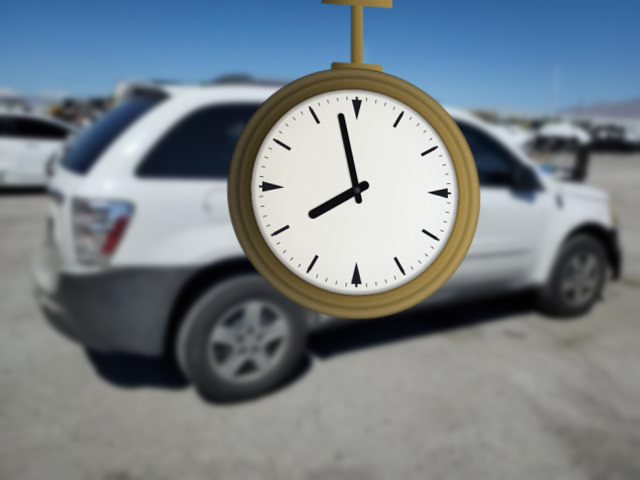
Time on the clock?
7:58
